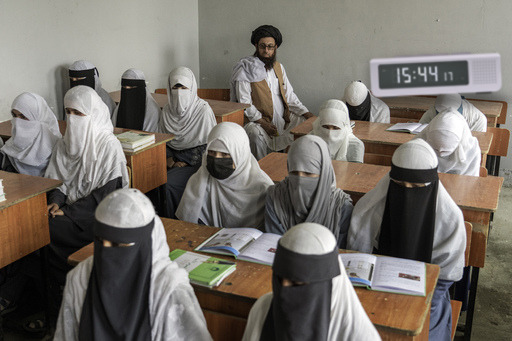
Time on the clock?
15:44
